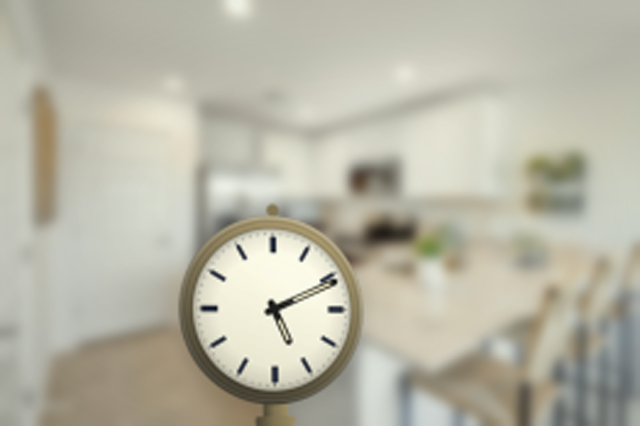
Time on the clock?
5:11
